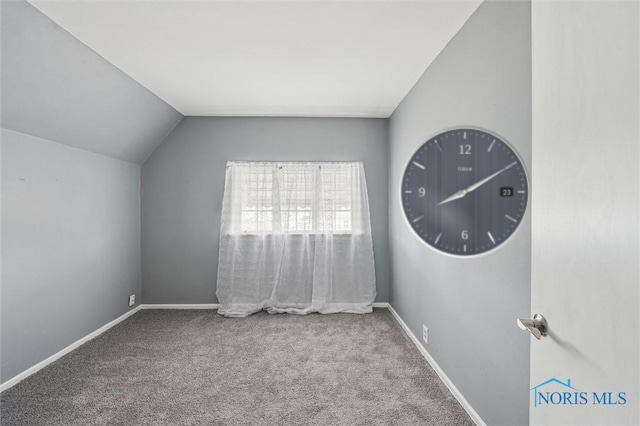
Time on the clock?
8:10
